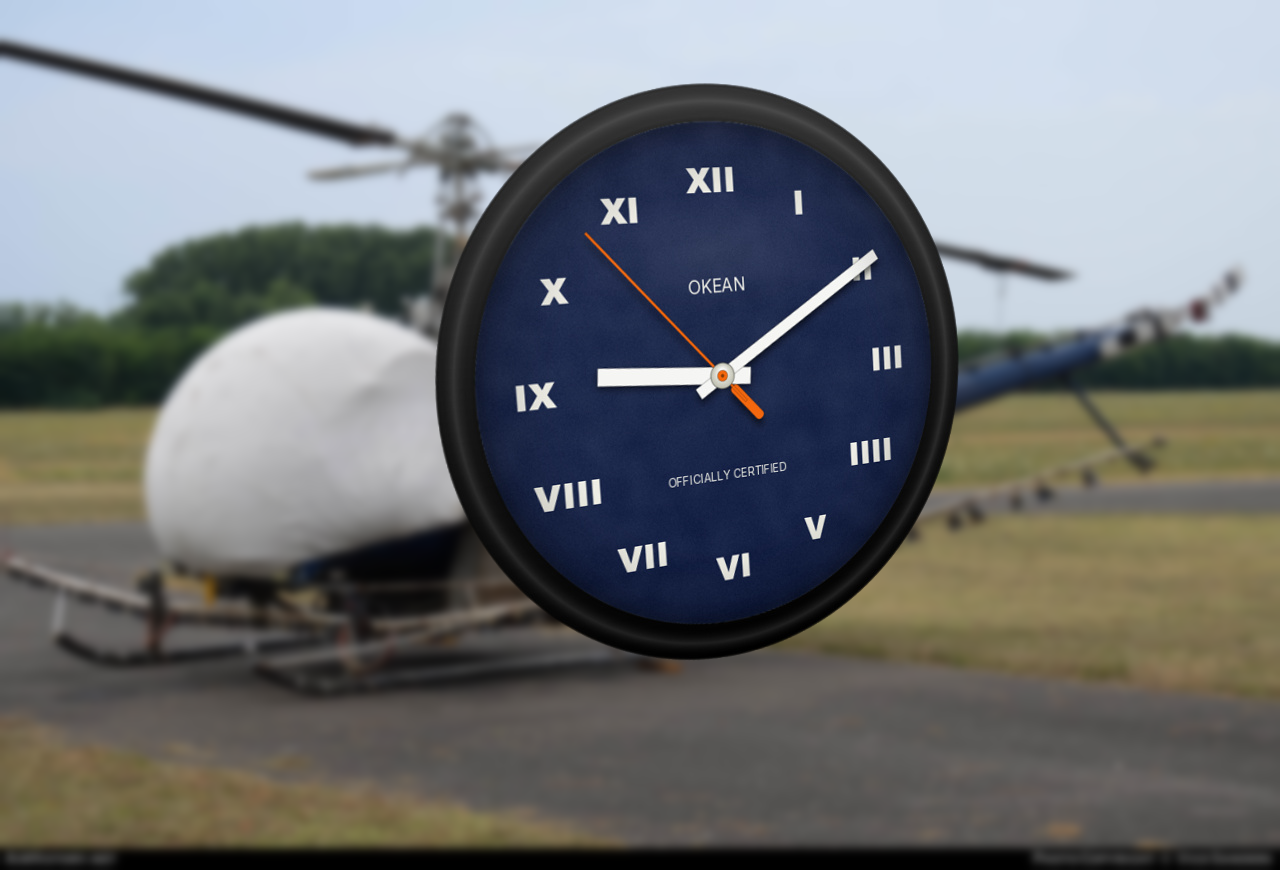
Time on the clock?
9:09:53
